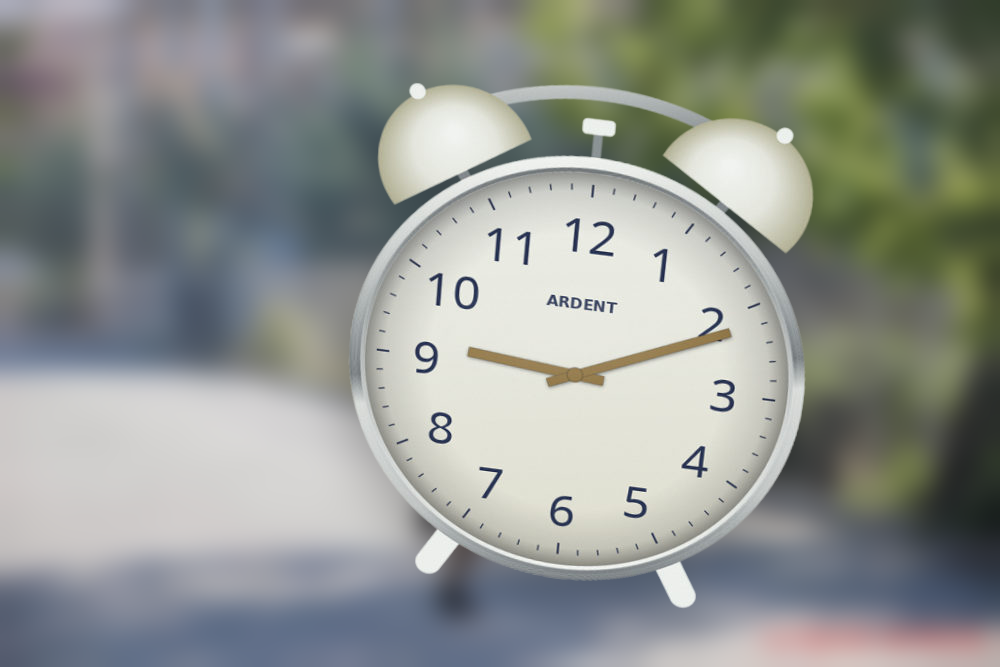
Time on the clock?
9:11
